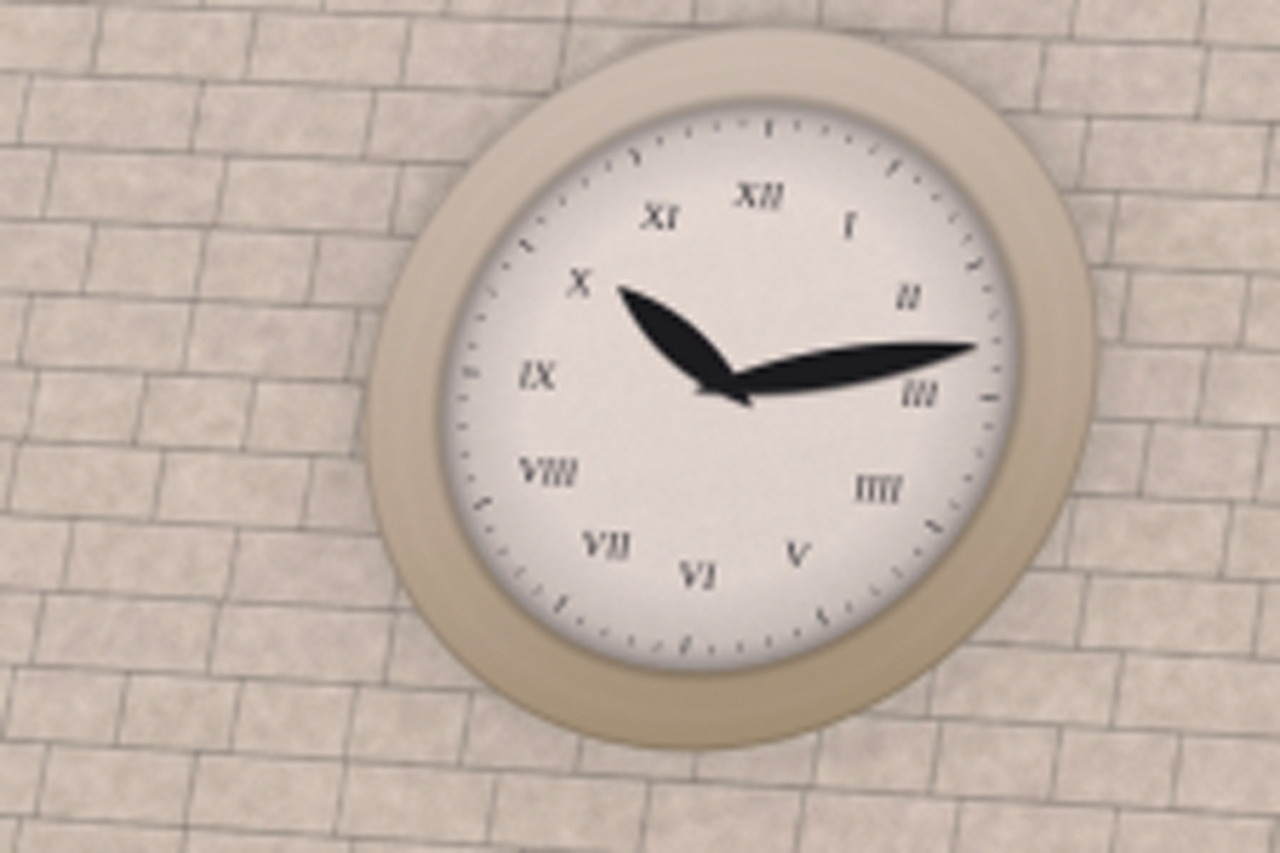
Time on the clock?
10:13
